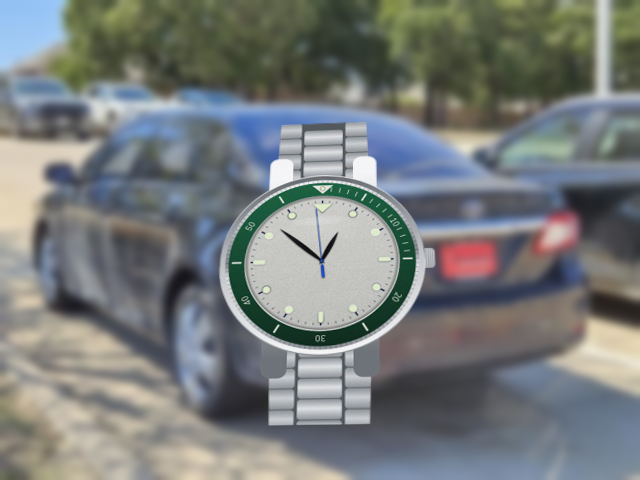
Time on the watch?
12:51:59
